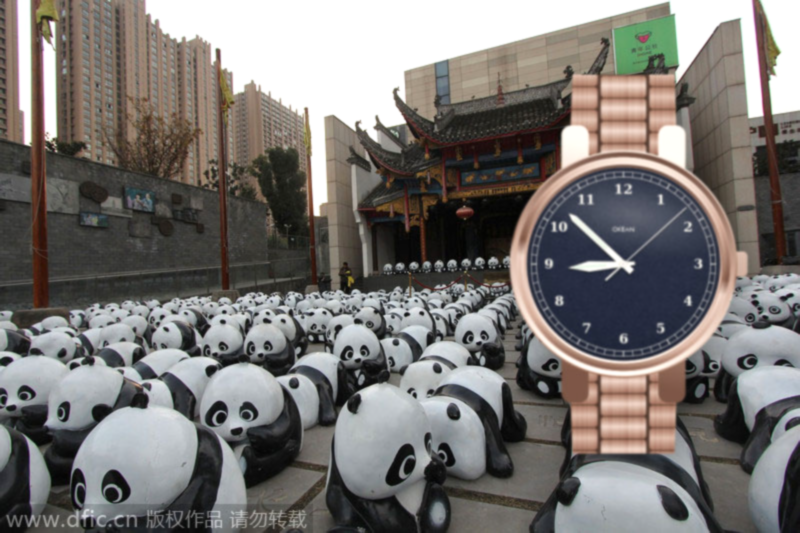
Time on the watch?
8:52:08
